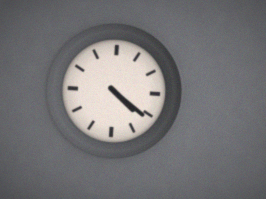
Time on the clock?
4:21
